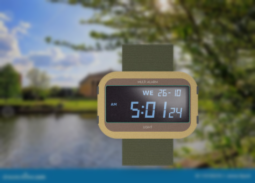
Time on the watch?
5:01:24
